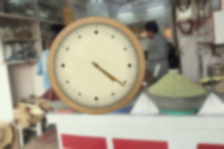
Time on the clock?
4:21
